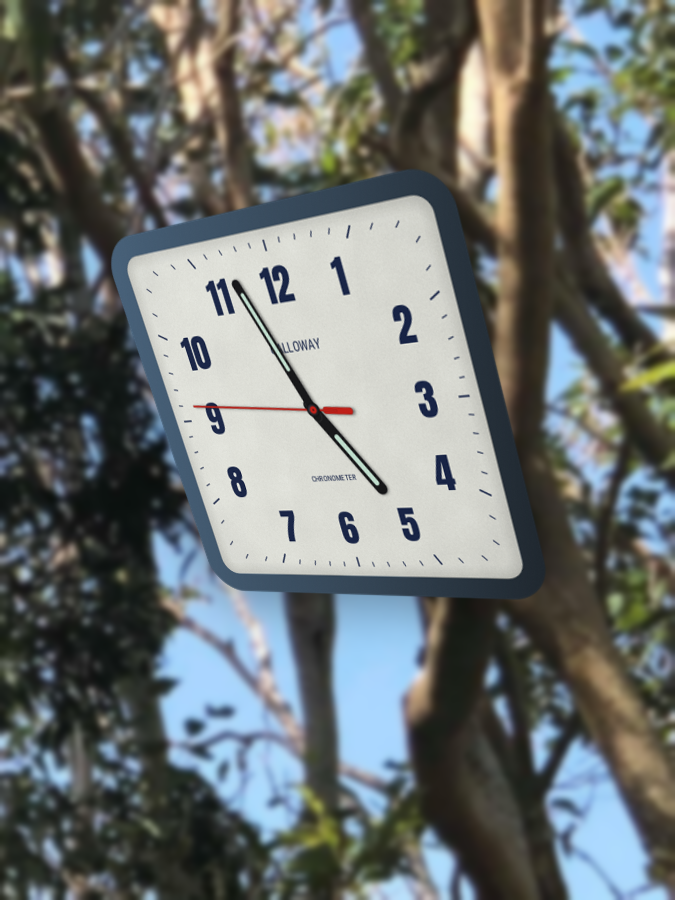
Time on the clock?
4:56:46
